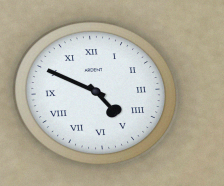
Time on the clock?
4:50
